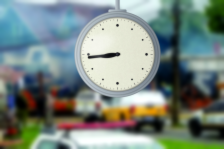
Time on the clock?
8:44
